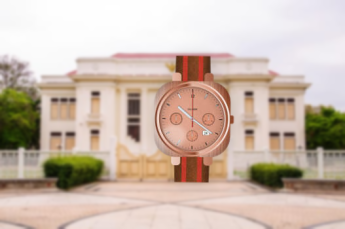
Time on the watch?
10:21
